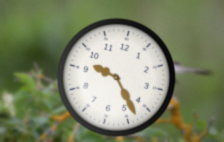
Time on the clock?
9:23
